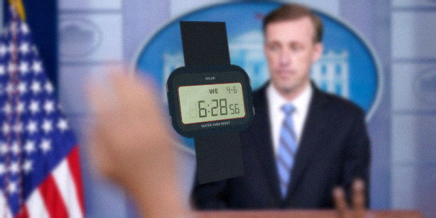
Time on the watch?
6:28:56
